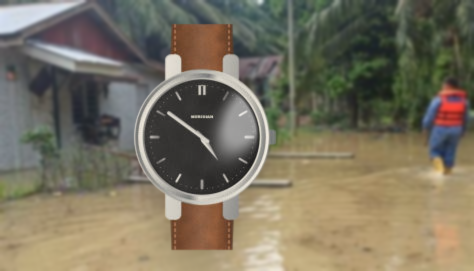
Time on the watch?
4:51
